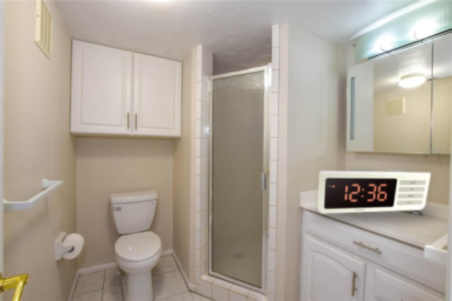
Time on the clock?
12:36
